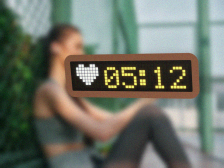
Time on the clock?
5:12
